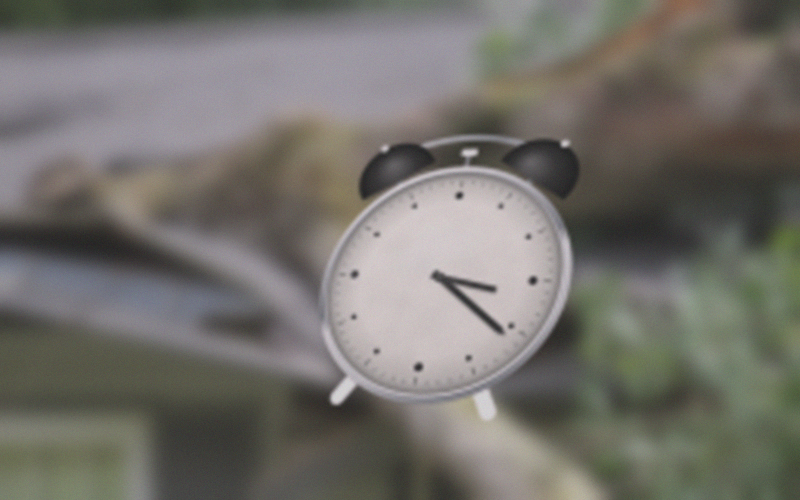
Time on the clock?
3:21
